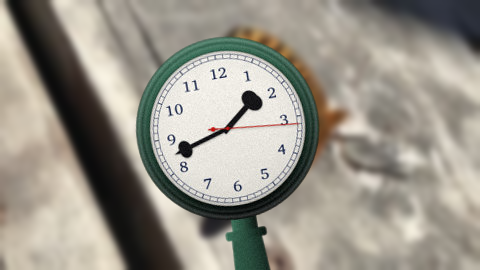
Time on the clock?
1:42:16
